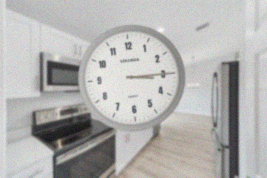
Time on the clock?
3:15
